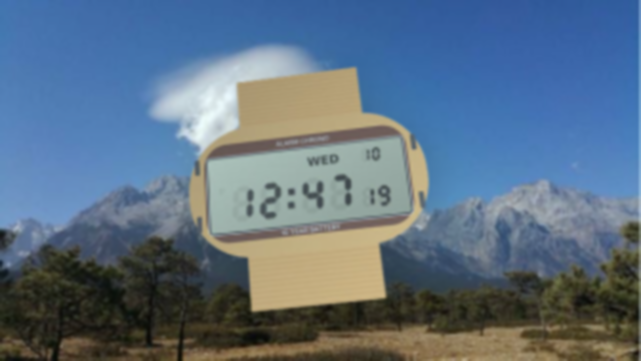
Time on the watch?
12:47:19
